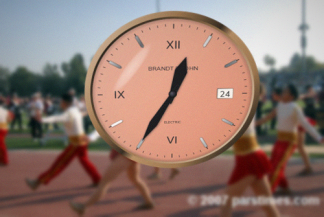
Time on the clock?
12:35
